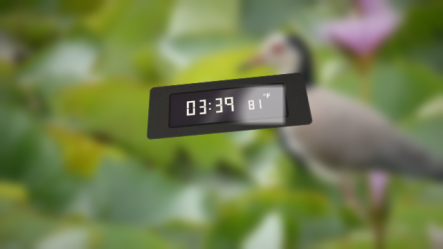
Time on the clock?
3:39
